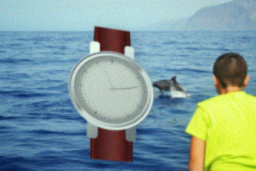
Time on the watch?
11:13
